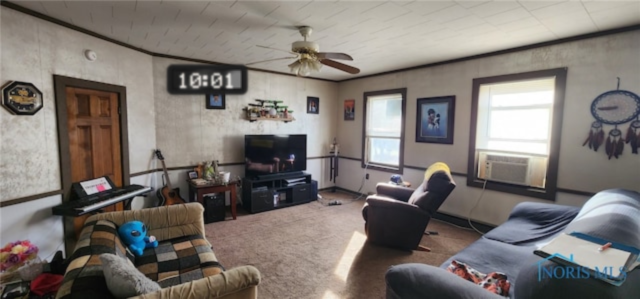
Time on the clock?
10:01
